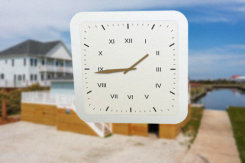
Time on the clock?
1:44
